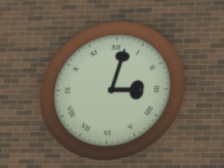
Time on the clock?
3:02
